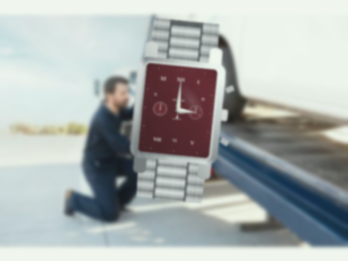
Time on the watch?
3:00
